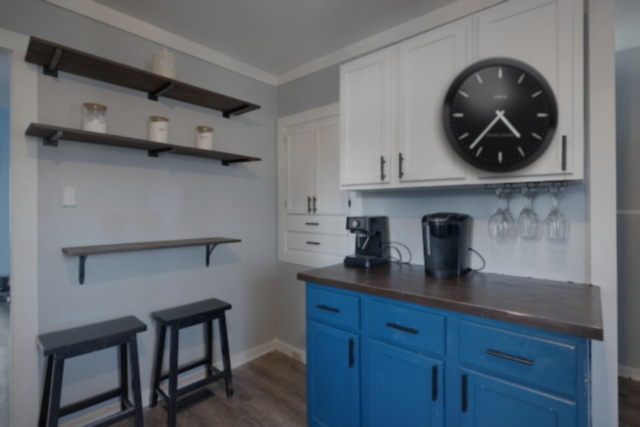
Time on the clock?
4:37
